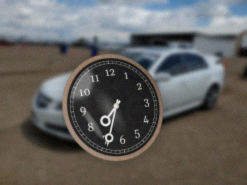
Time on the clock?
7:34
